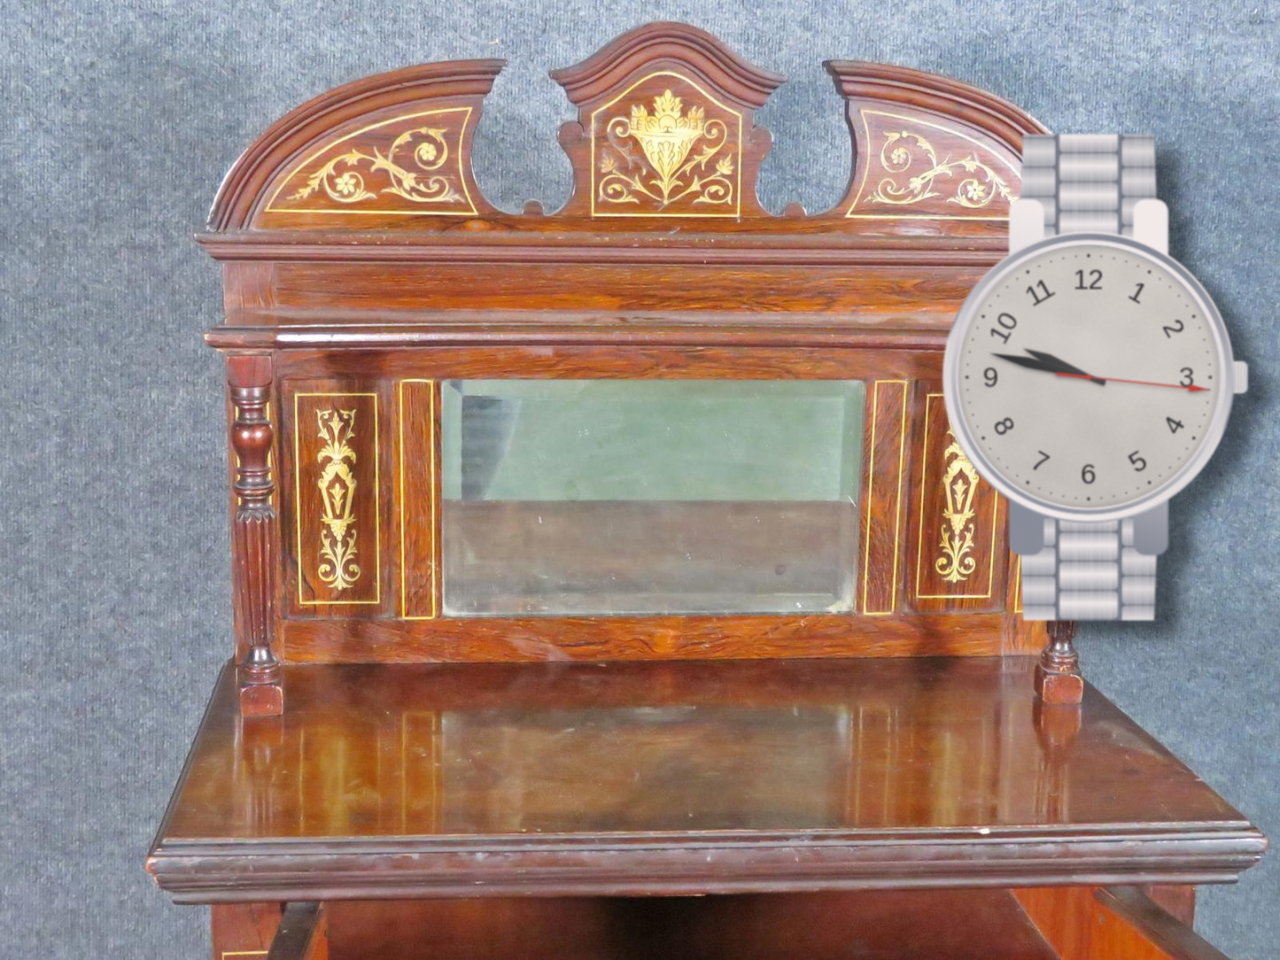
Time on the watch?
9:47:16
